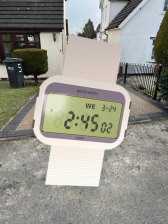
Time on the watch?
2:45:02
